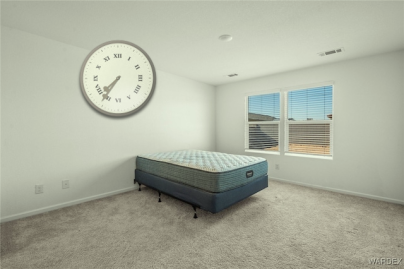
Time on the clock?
7:36
